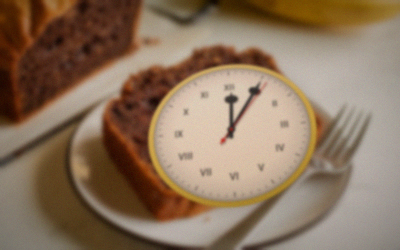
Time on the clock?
12:05:06
